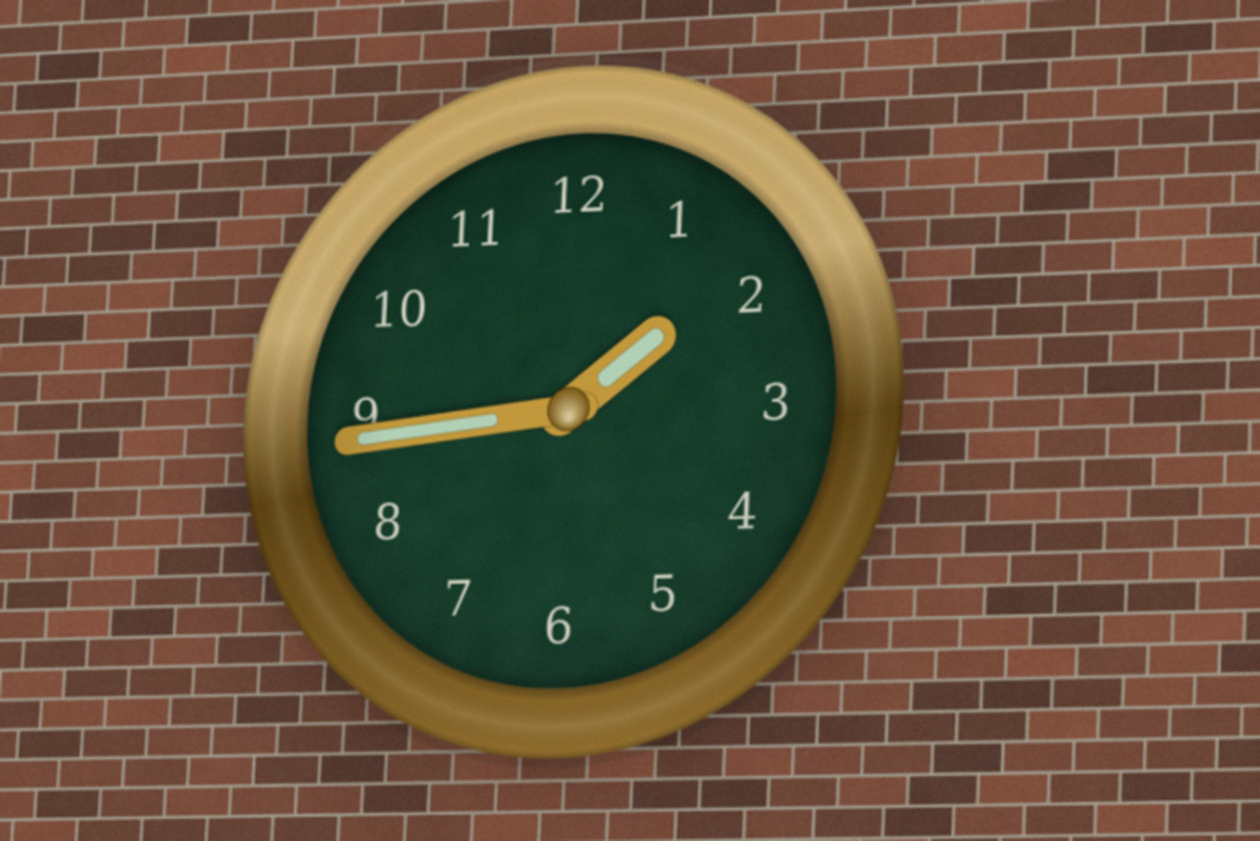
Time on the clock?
1:44
